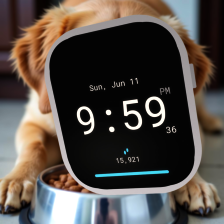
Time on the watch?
9:59:36
